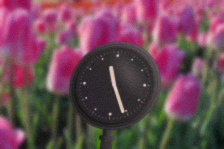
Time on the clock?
11:26
